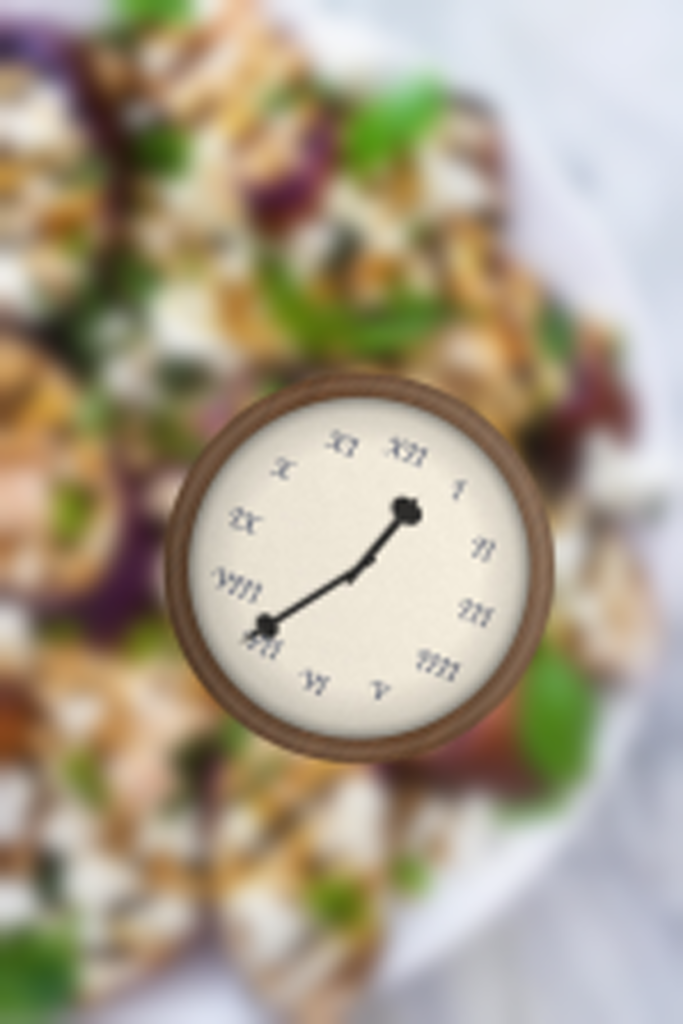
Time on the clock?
12:36
